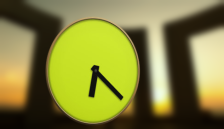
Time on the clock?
6:22
